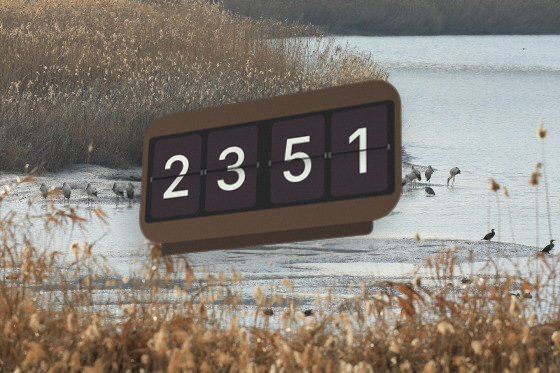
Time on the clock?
23:51
